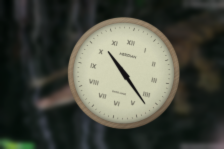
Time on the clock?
10:22
